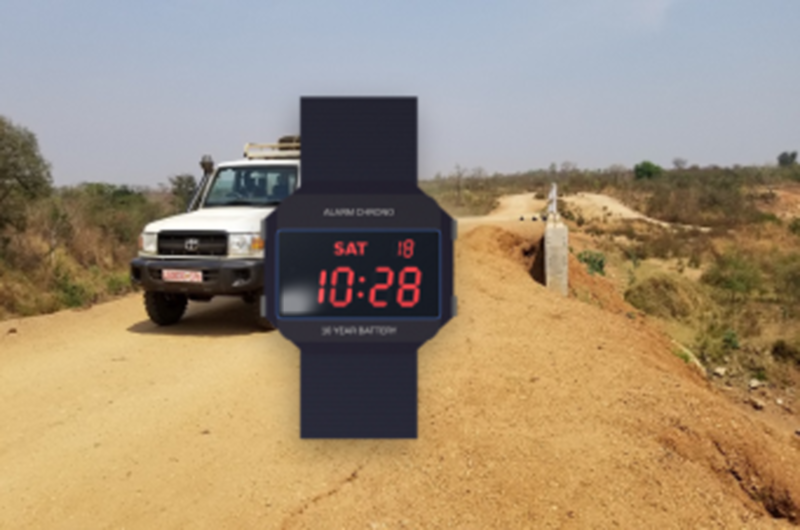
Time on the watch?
10:28
